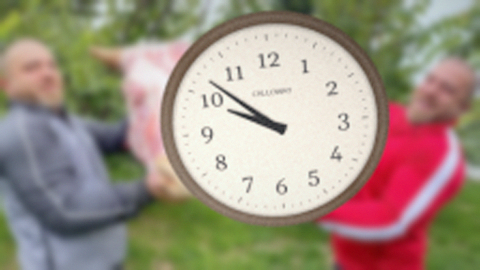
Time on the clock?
9:52
